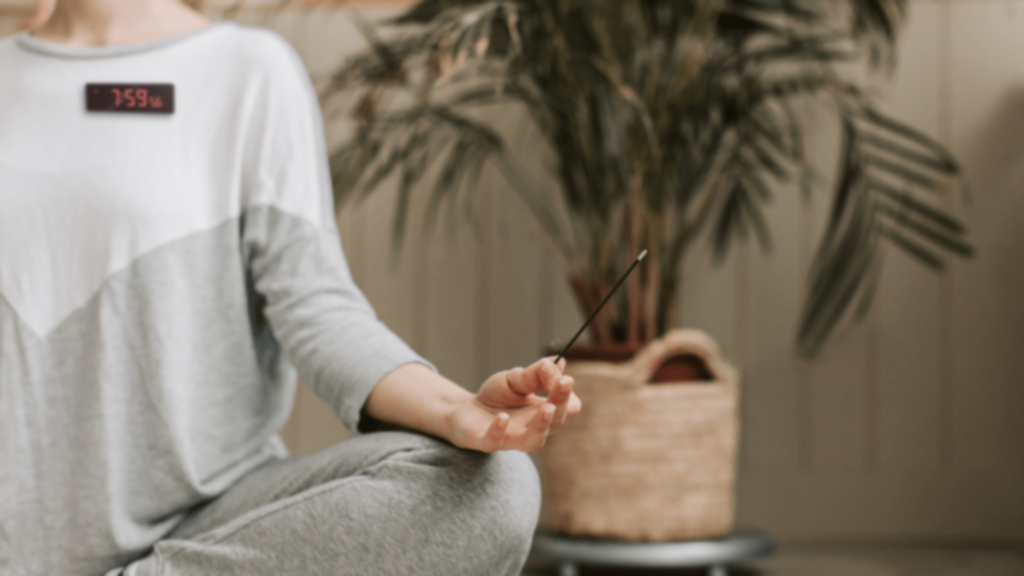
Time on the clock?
7:59
